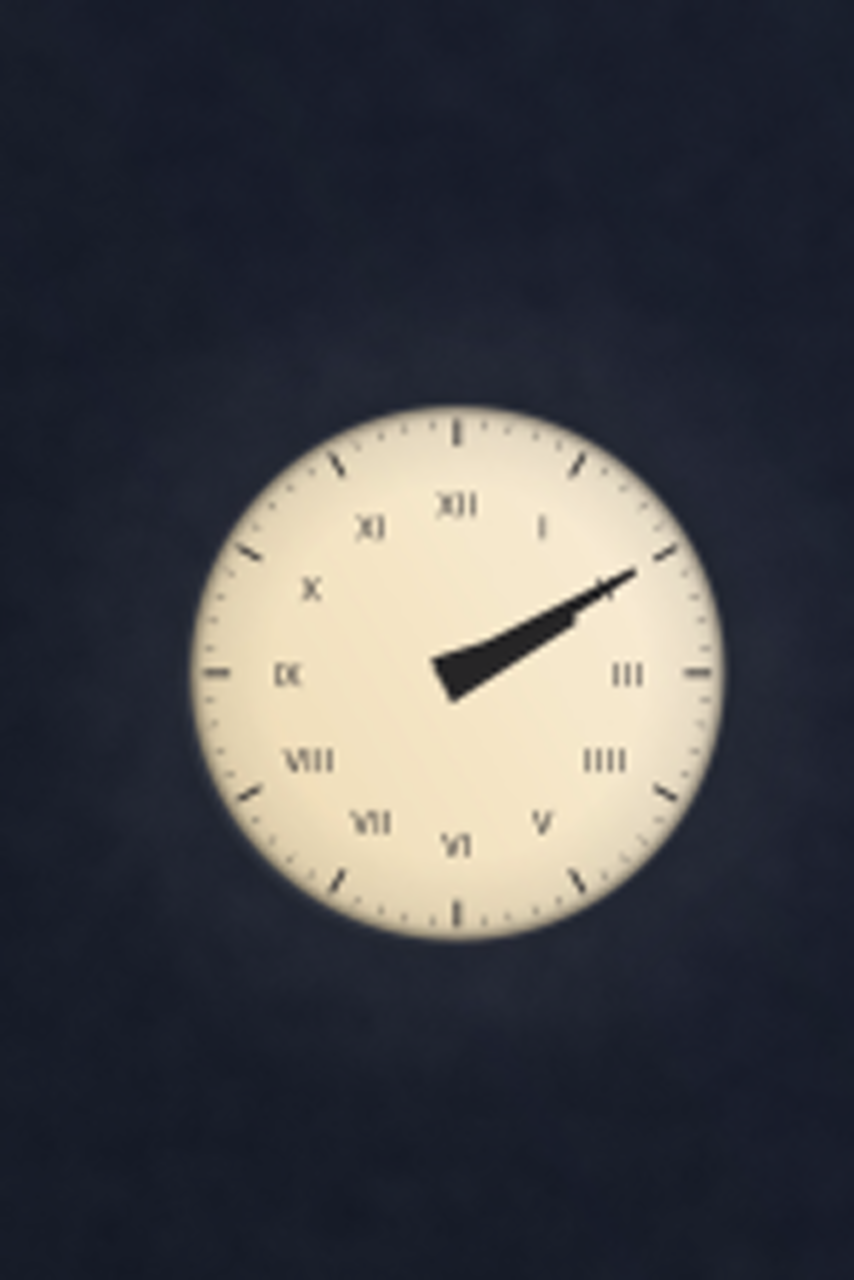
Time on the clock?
2:10
